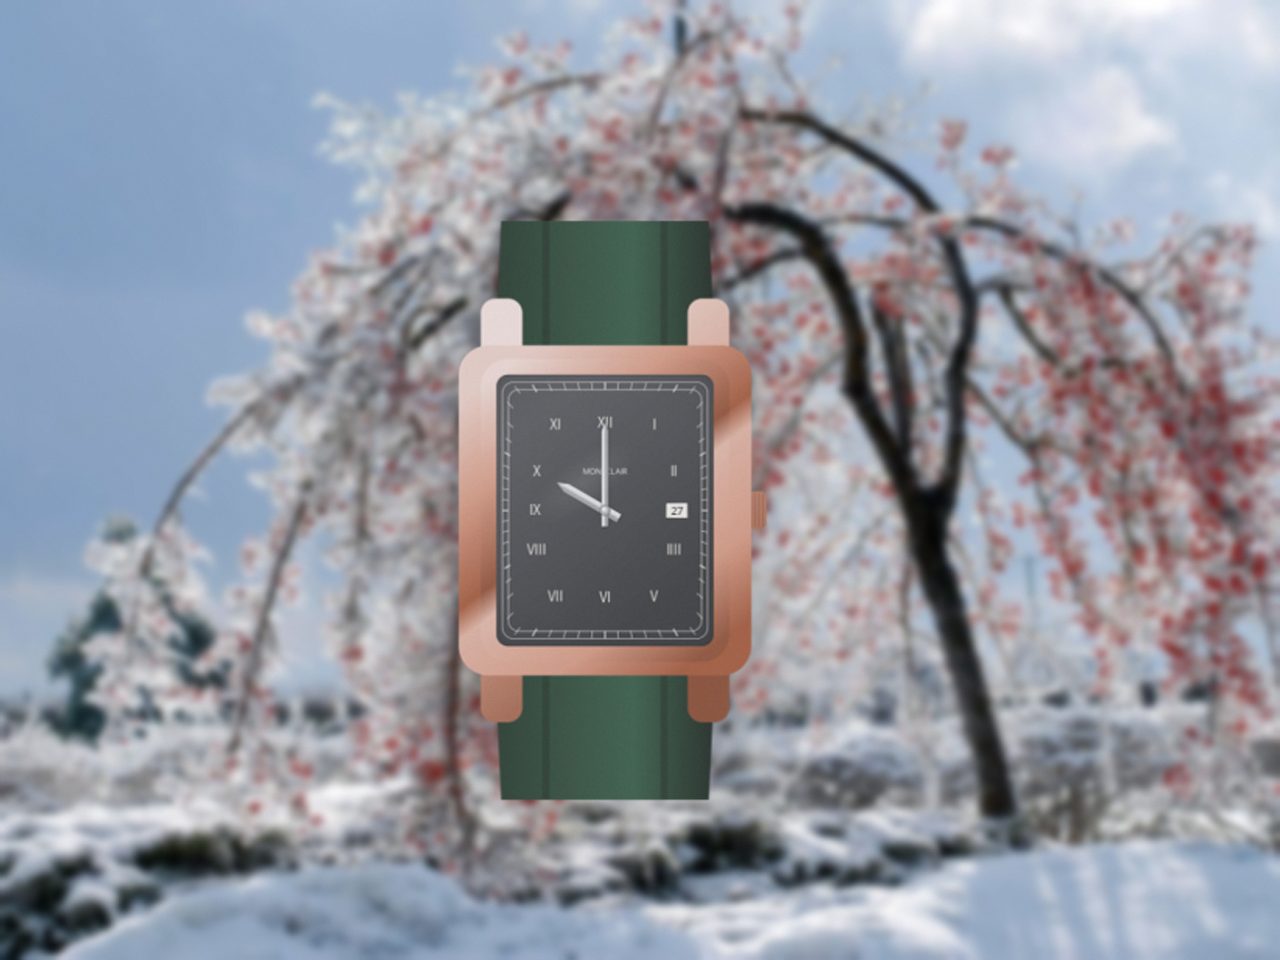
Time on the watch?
10:00
